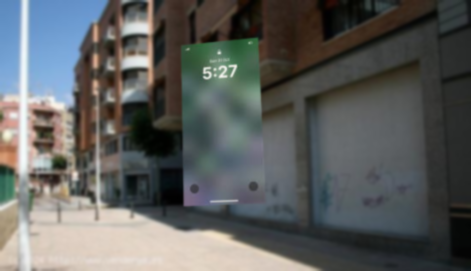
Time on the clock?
5:27
